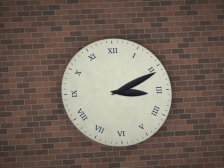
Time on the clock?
3:11
